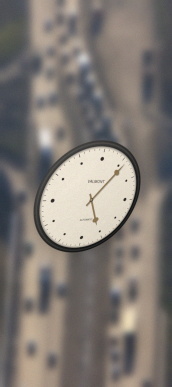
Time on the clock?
5:06
